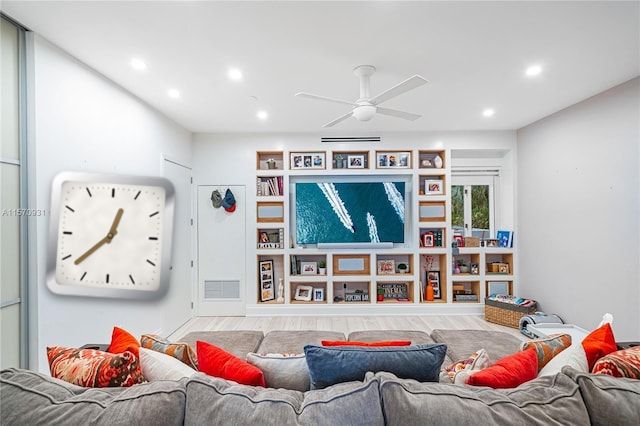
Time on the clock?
12:38
